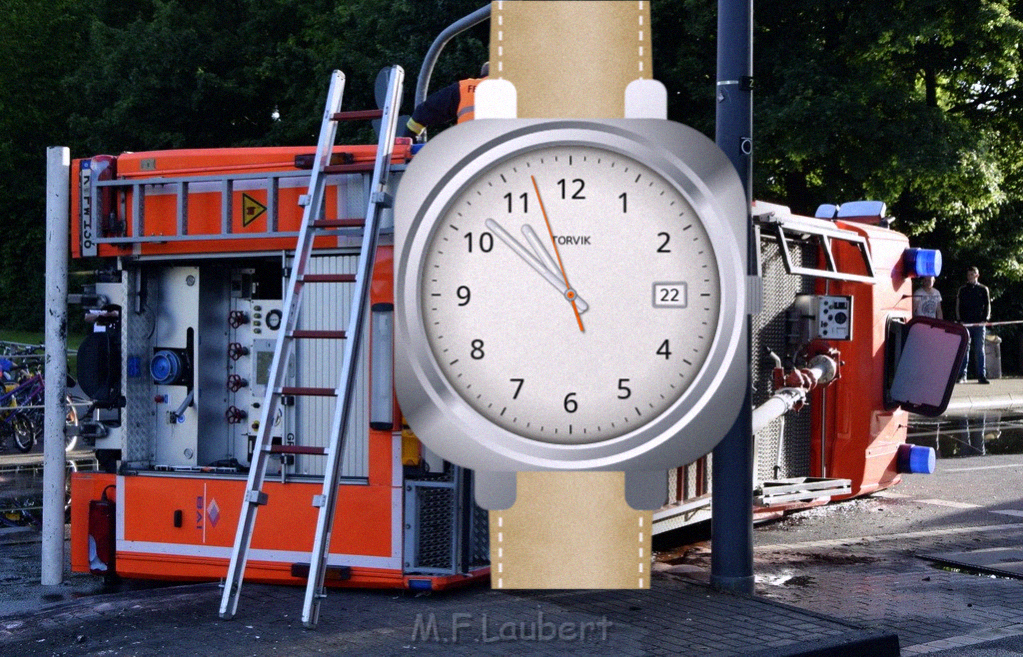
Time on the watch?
10:51:57
